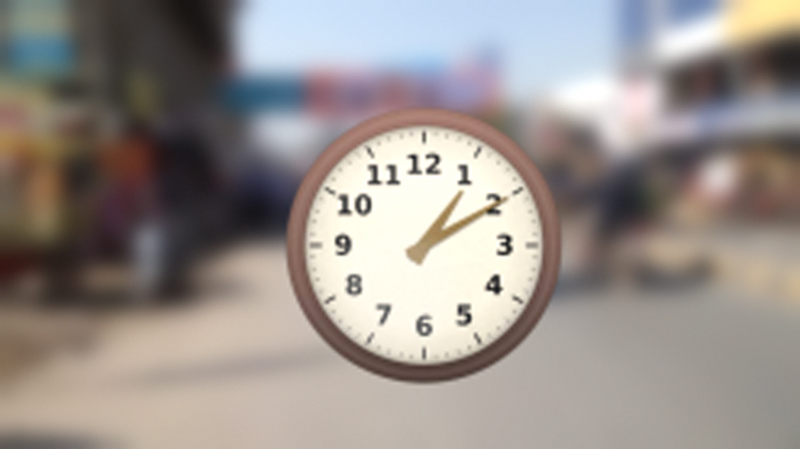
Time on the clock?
1:10
